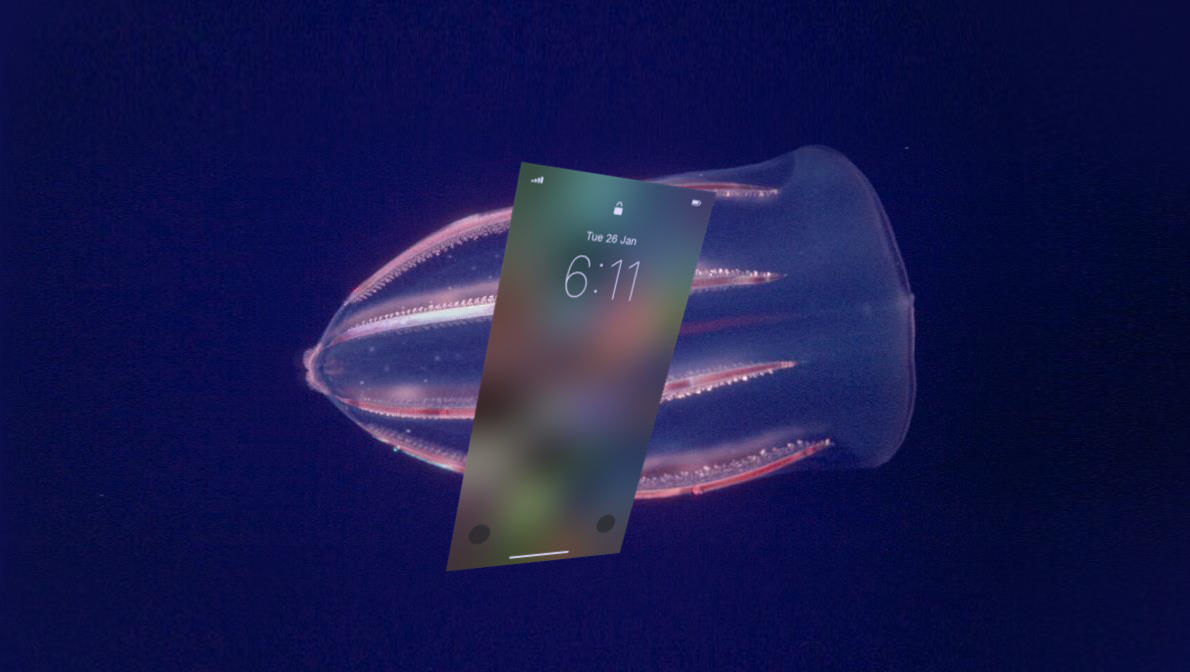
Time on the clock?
6:11
